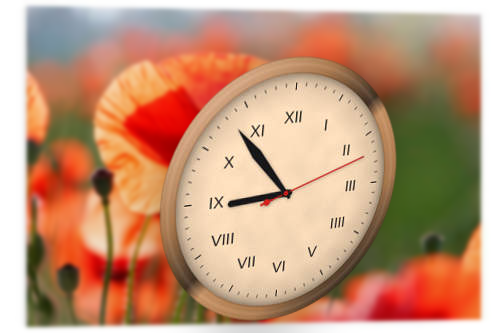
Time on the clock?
8:53:12
